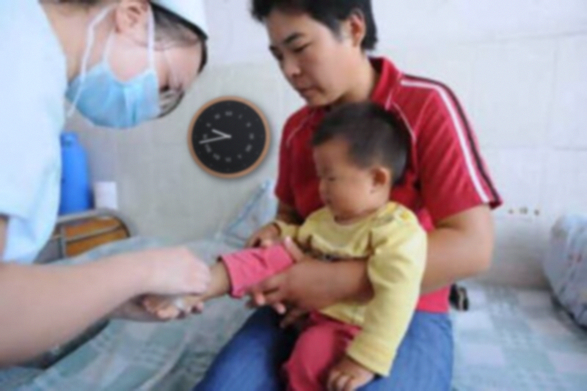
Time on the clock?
9:43
